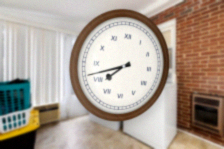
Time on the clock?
7:42
